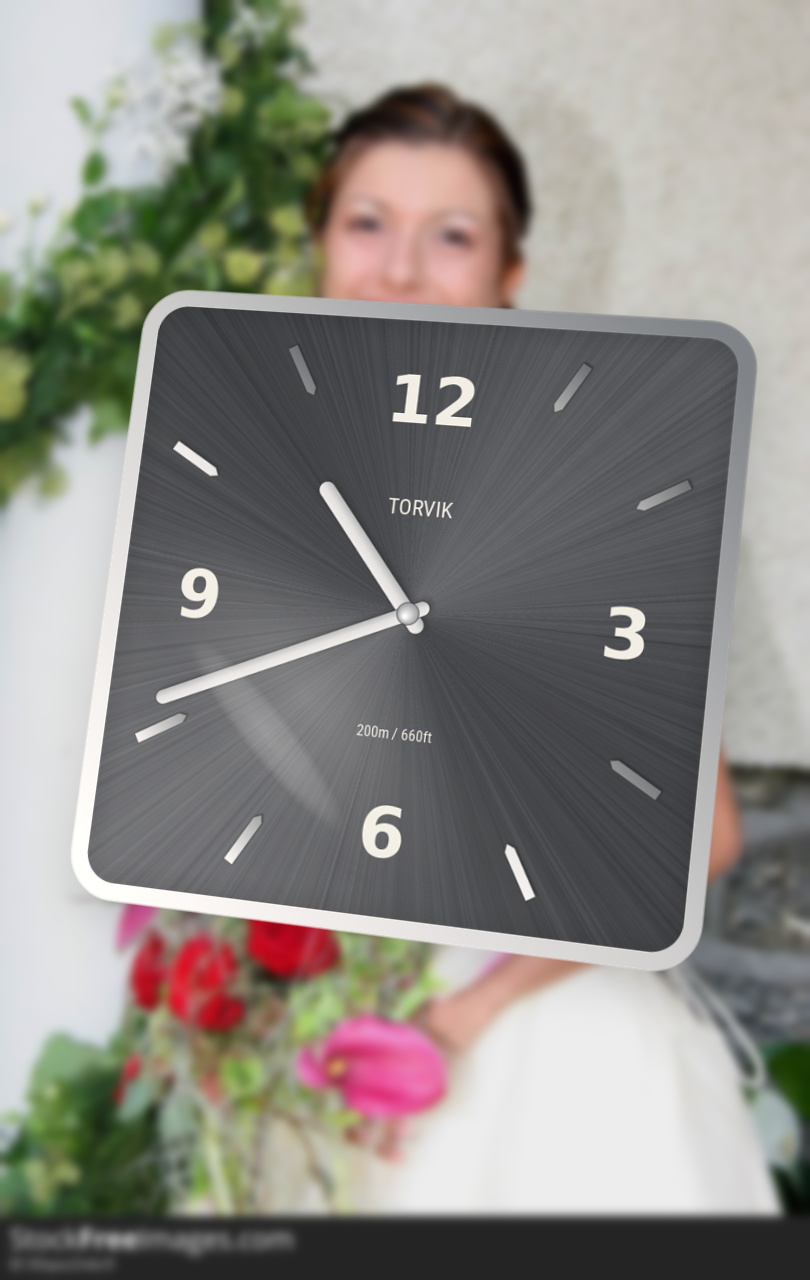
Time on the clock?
10:41
